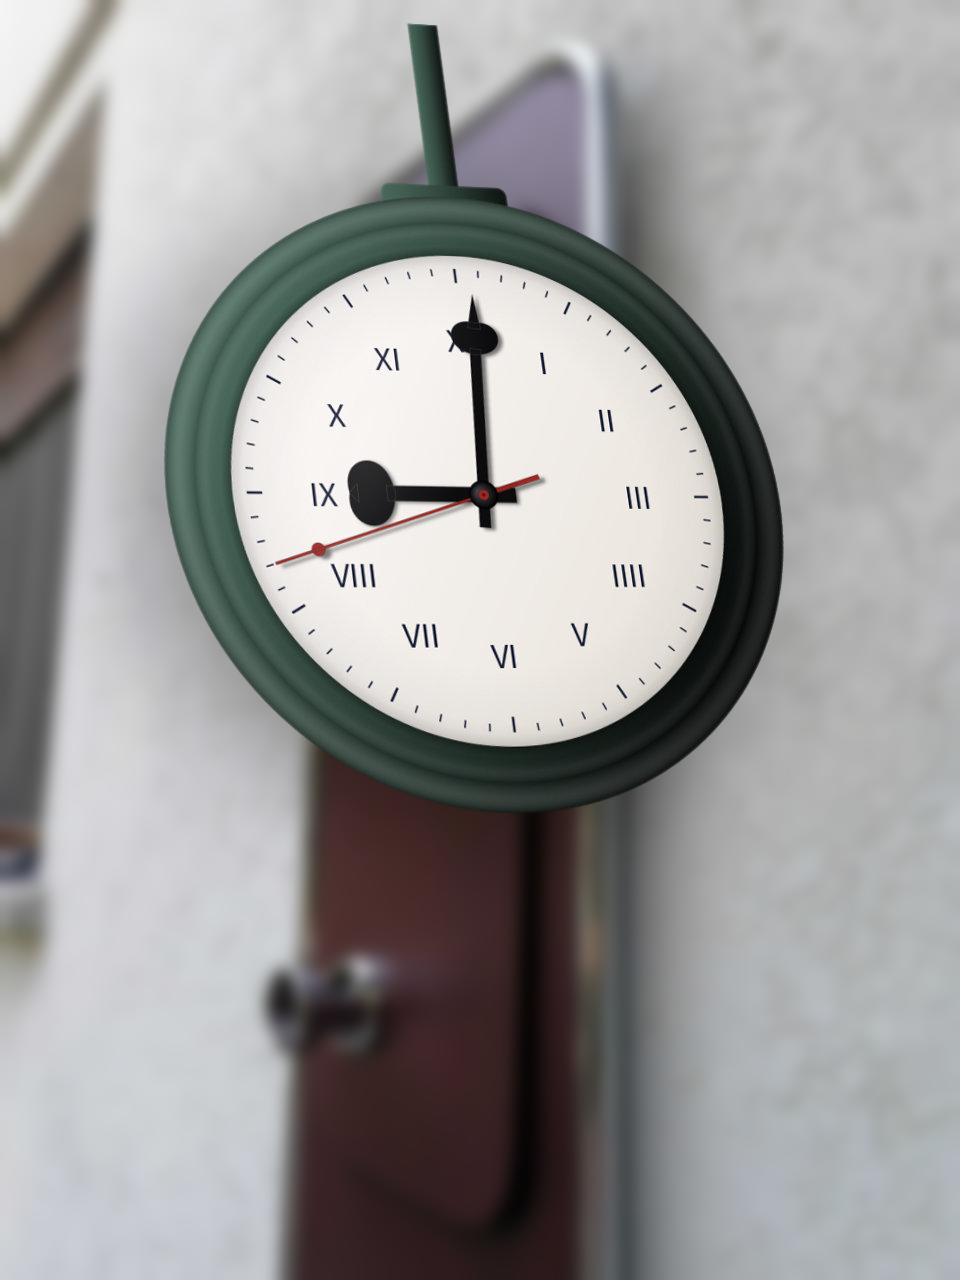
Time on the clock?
9:00:42
